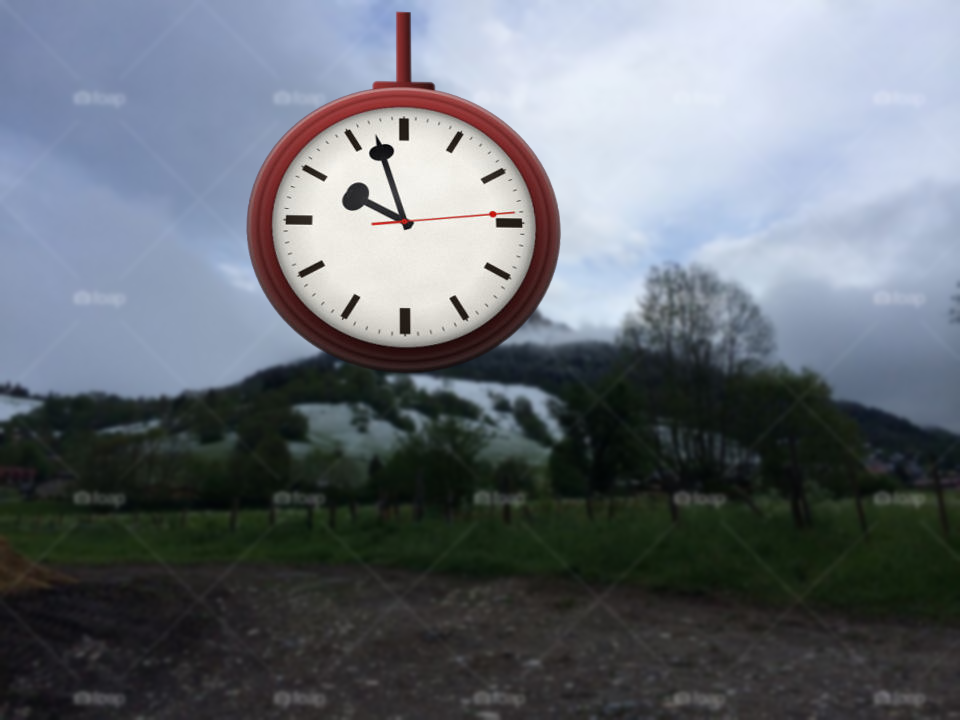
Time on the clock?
9:57:14
